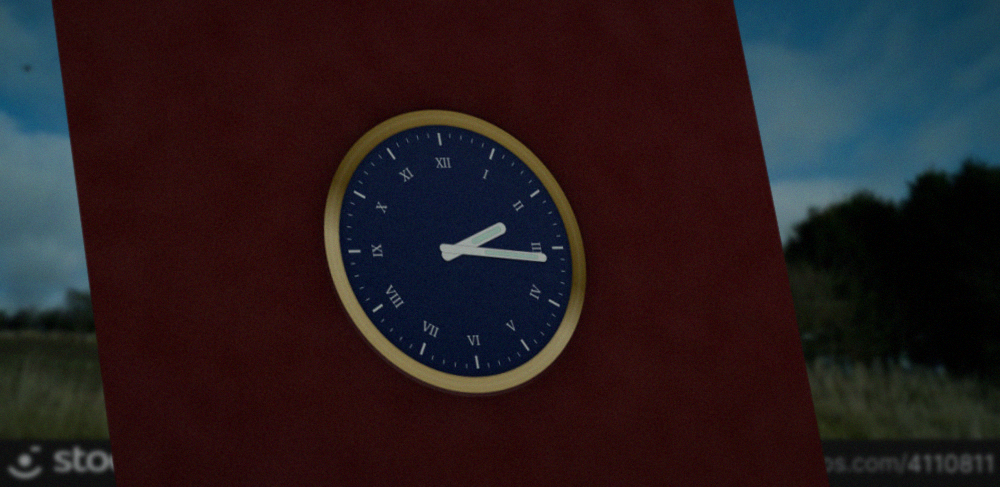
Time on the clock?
2:16
